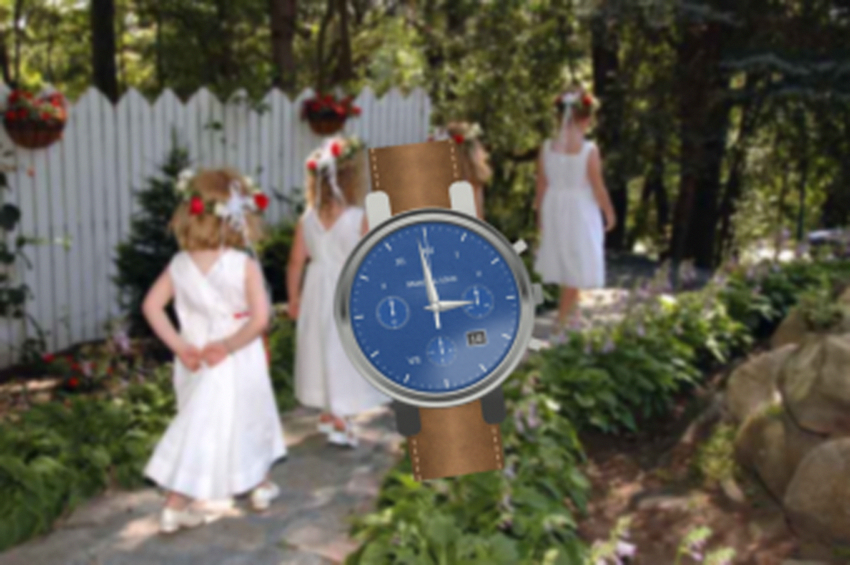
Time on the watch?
2:59
